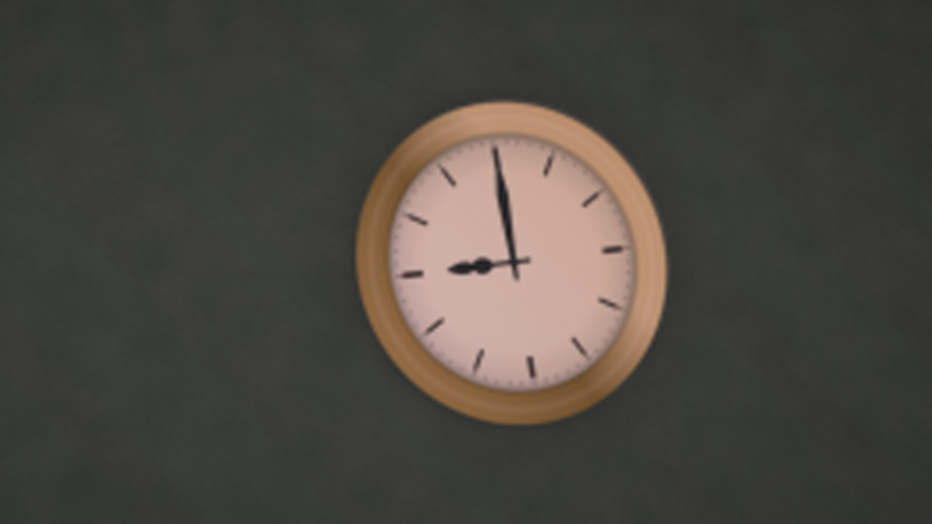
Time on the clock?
9:00
